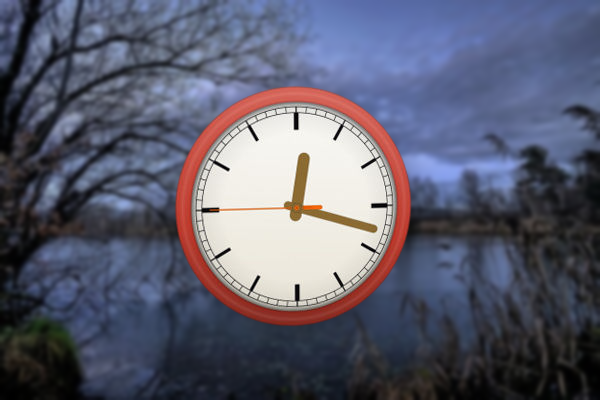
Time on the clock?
12:17:45
